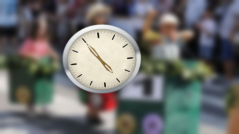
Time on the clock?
4:55
